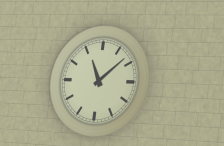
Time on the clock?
11:08
